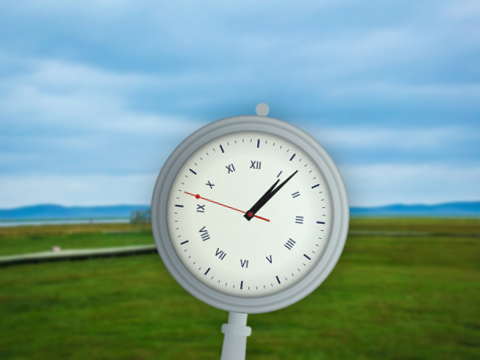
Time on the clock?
1:06:47
